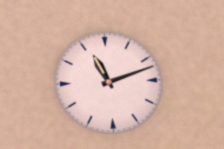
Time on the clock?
11:12
